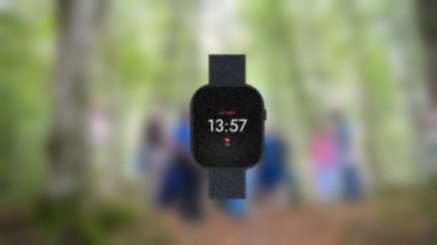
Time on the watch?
13:57
